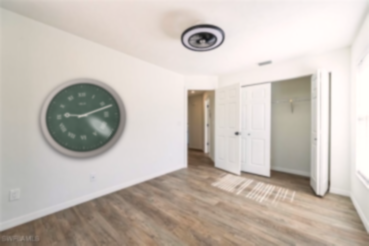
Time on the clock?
9:12
